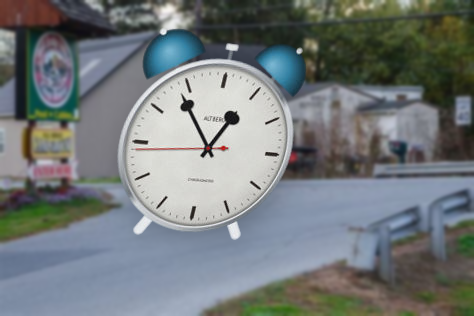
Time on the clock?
12:53:44
